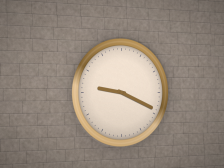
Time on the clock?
9:19
